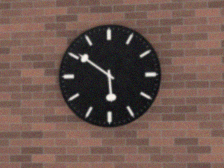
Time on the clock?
5:51
